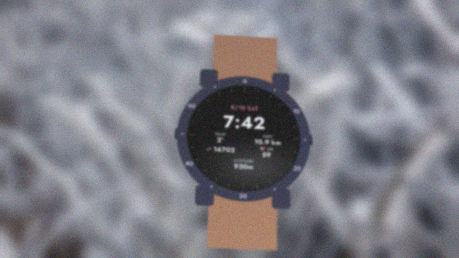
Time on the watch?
7:42
